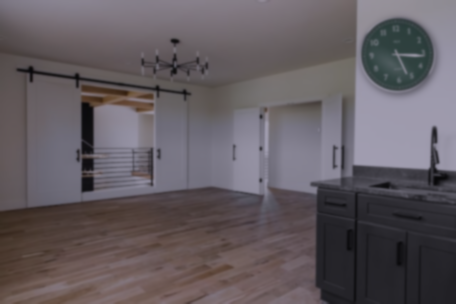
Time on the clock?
5:16
